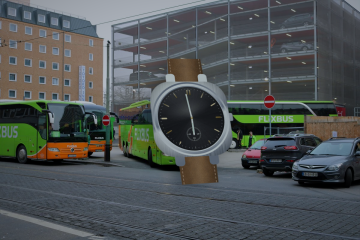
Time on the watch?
5:59
